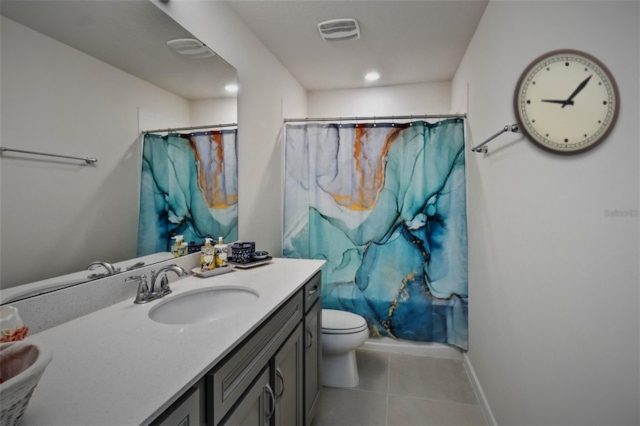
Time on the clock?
9:07
